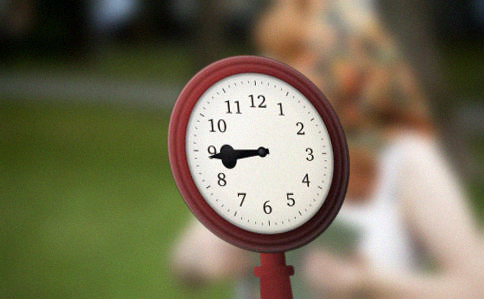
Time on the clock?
8:44
